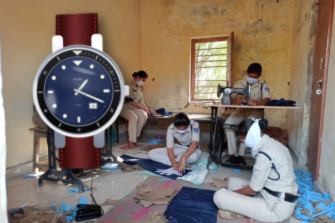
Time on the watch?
1:19
